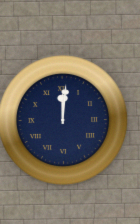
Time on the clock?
12:01
